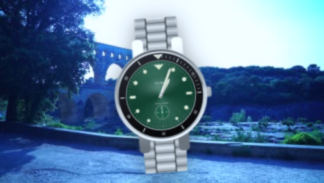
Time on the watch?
1:04
